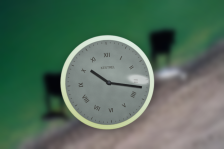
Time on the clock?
10:17
